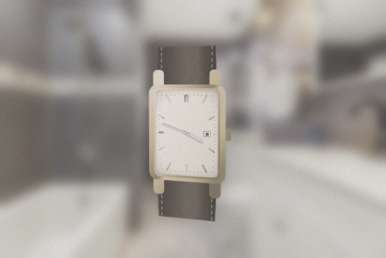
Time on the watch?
3:48
